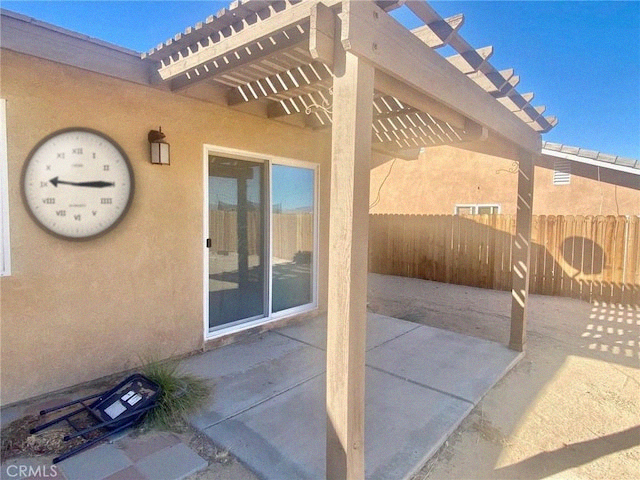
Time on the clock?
9:15
